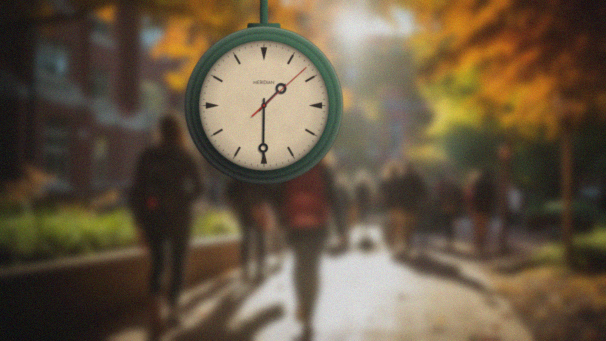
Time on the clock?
1:30:08
